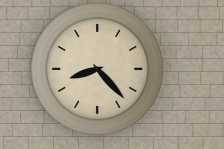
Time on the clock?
8:23
